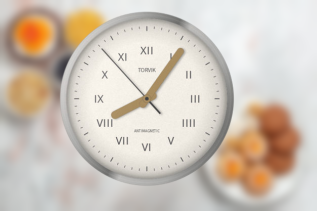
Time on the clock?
8:05:53
